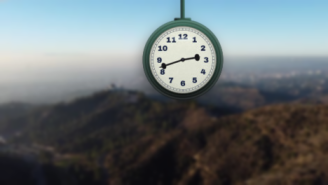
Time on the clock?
2:42
